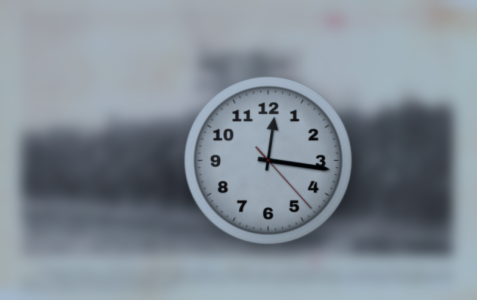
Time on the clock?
12:16:23
